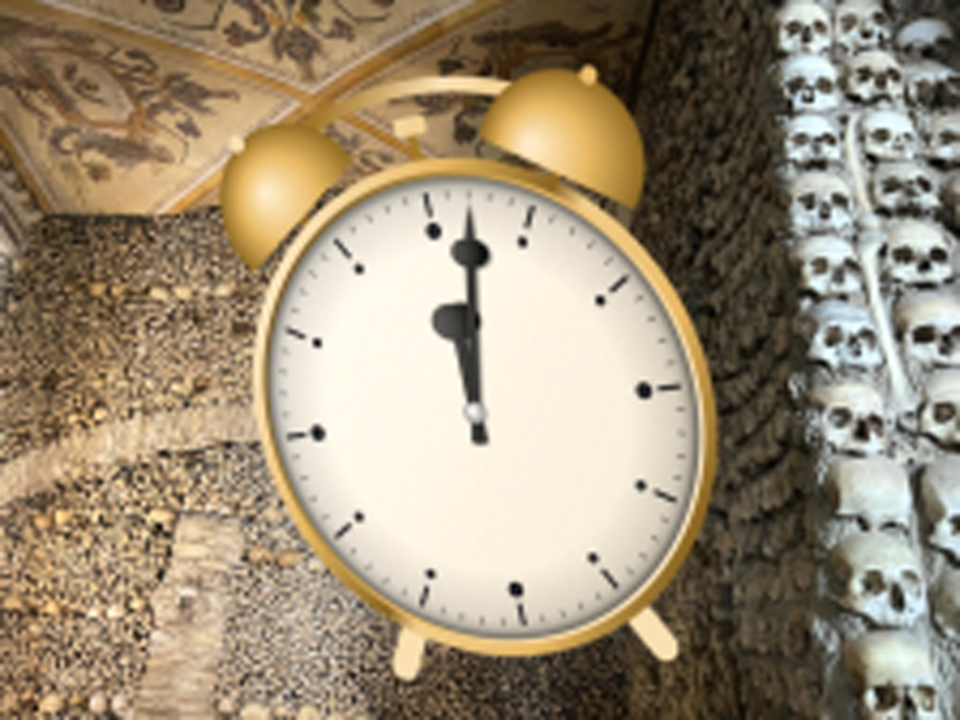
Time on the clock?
12:02
